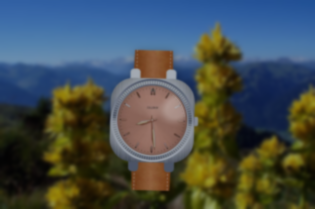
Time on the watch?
8:29
